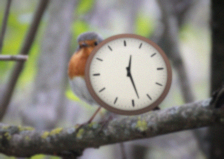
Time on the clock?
12:28
